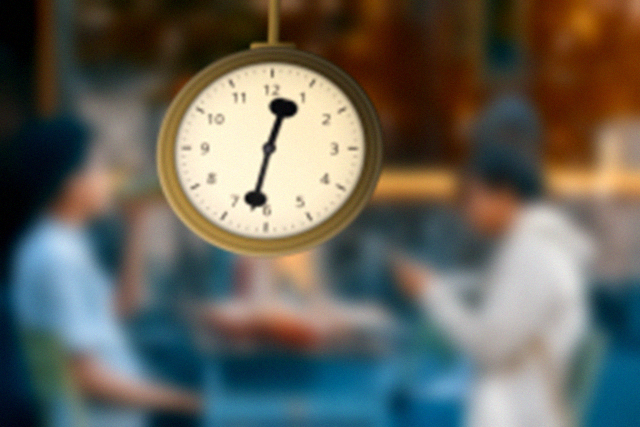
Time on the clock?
12:32
